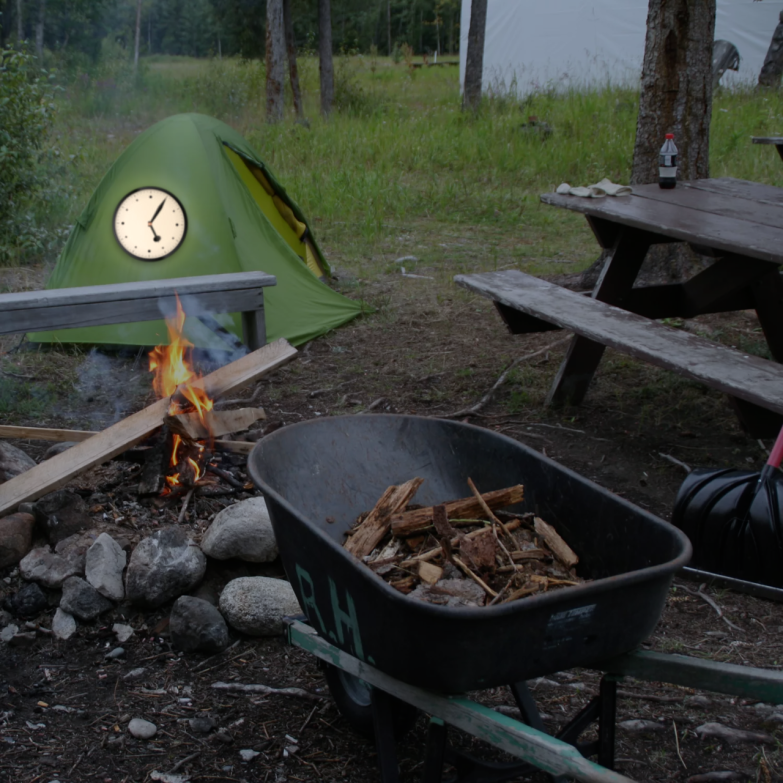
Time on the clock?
5:05
